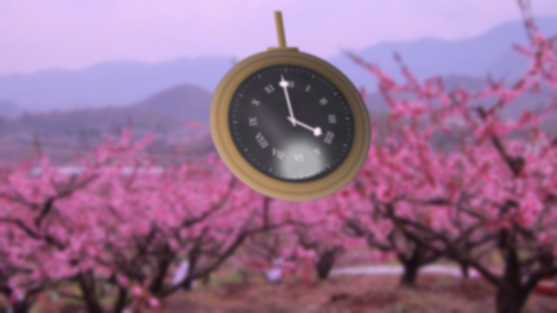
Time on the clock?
3:59
